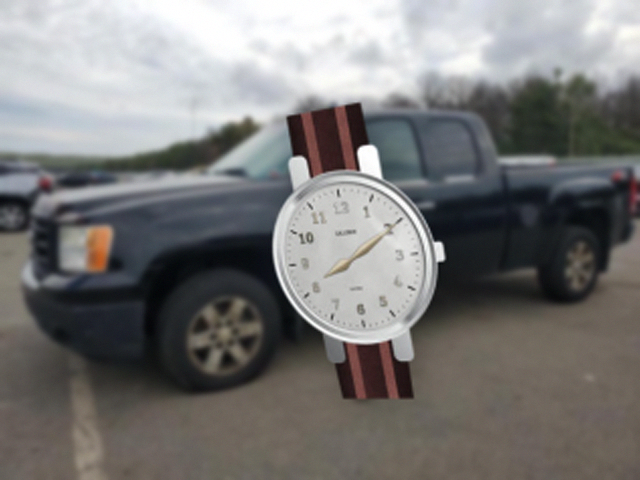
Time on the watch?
8:10
